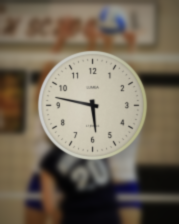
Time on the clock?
5:47
